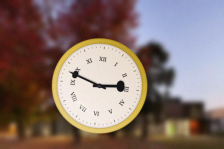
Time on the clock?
2:48
